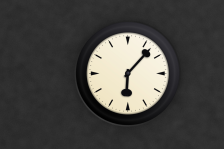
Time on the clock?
6:07
